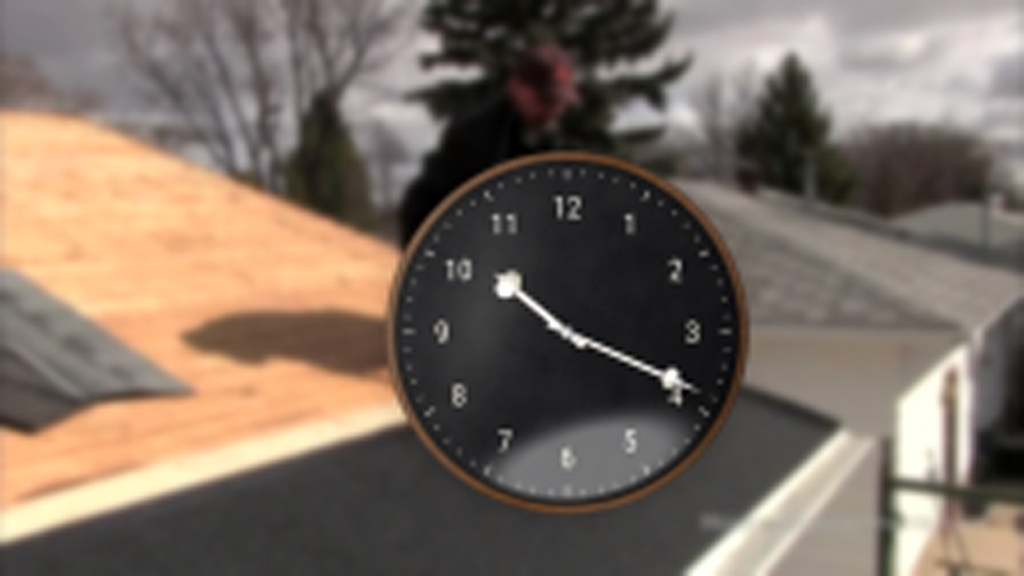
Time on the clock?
10:19
